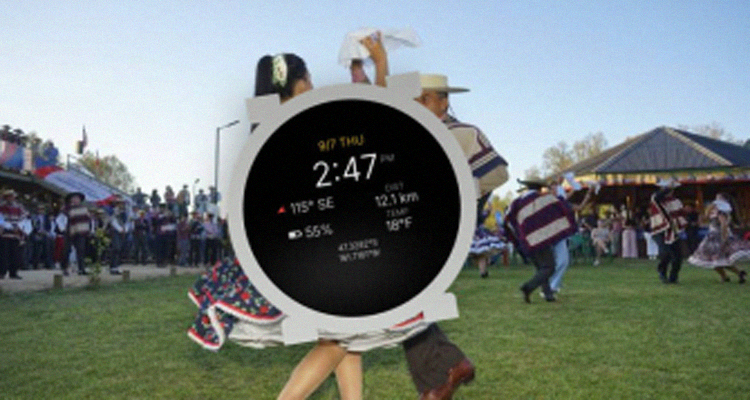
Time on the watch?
2:47
